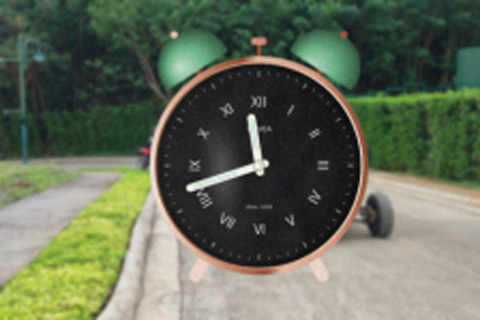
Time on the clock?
11:42
